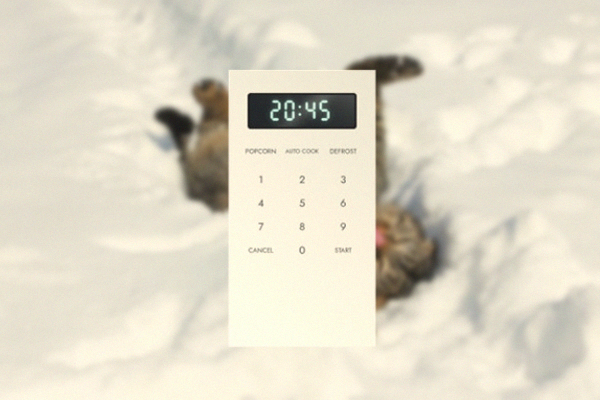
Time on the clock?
20:45
